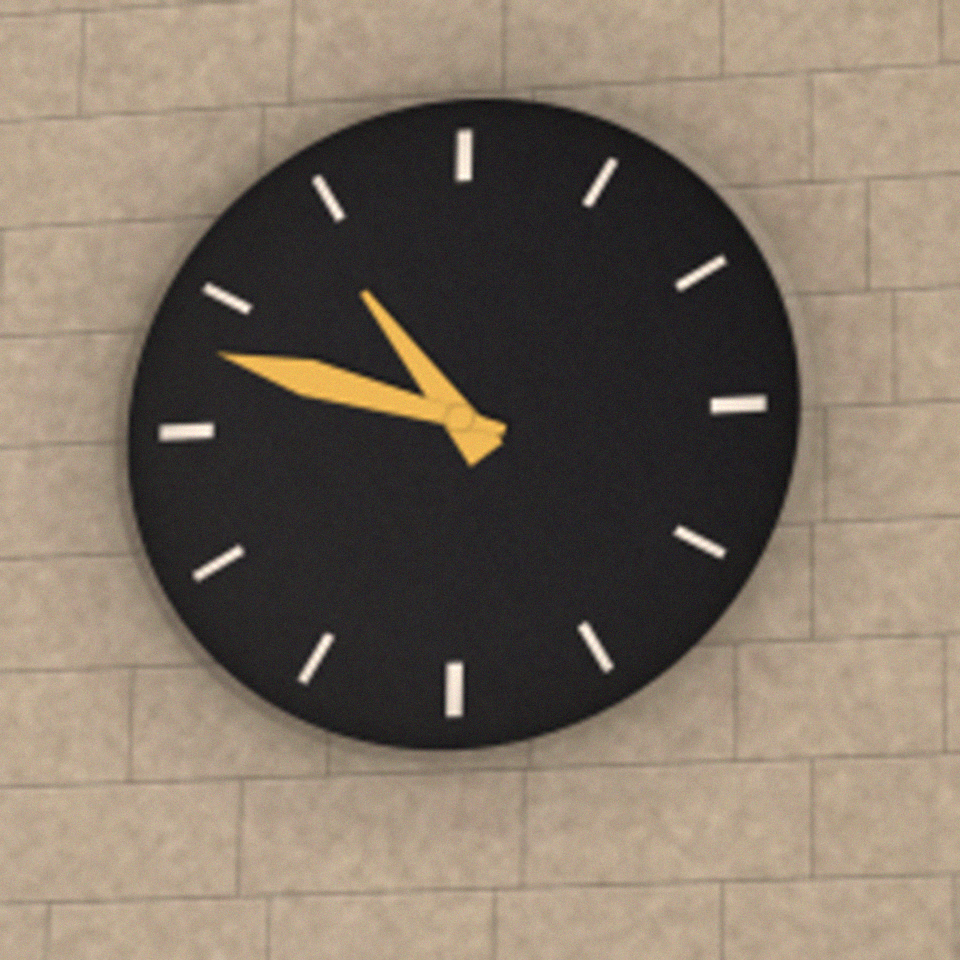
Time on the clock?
10:48
